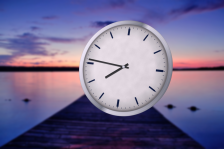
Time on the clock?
7:46
